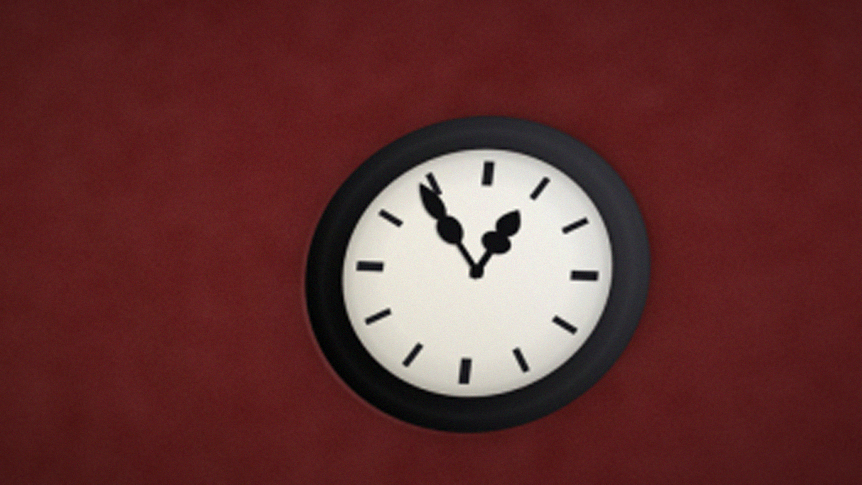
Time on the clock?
12:54
